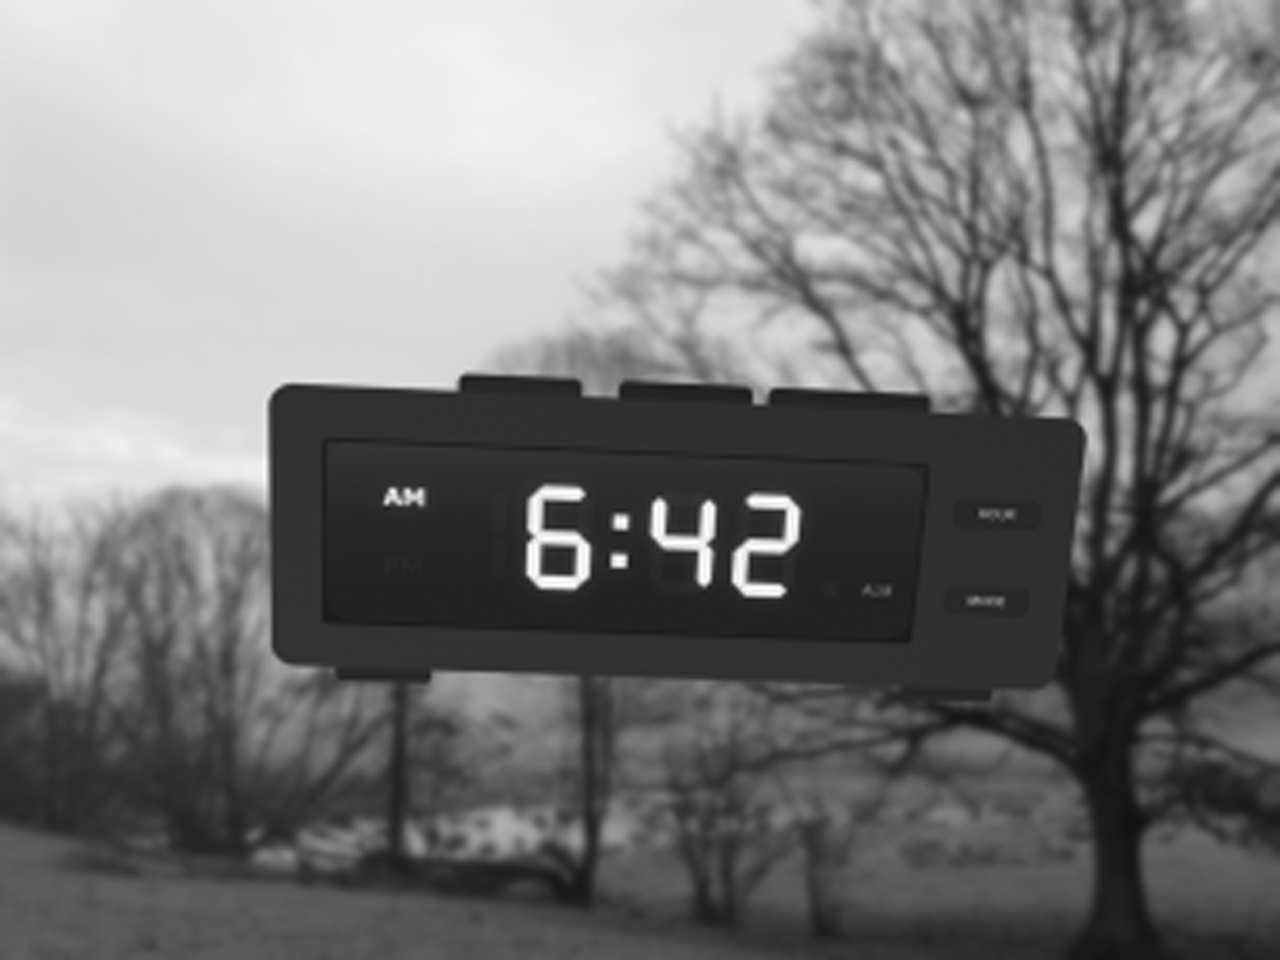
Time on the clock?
6:42
